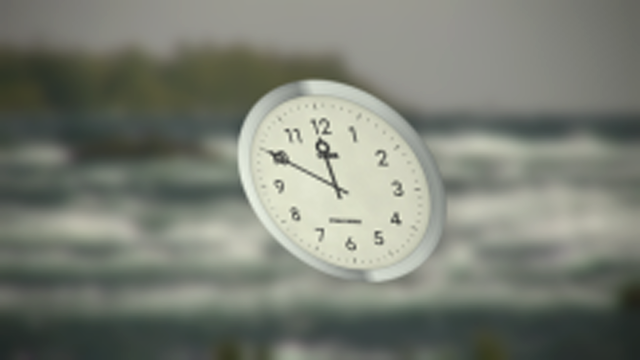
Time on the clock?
11:50
